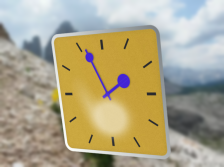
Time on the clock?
1:56
